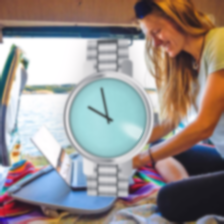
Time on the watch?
9:58
